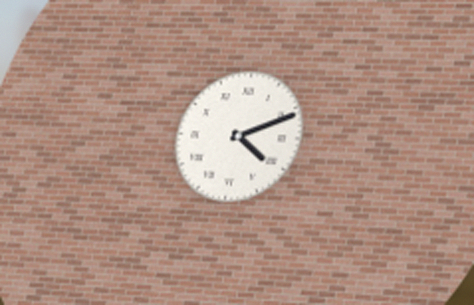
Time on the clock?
4:11
